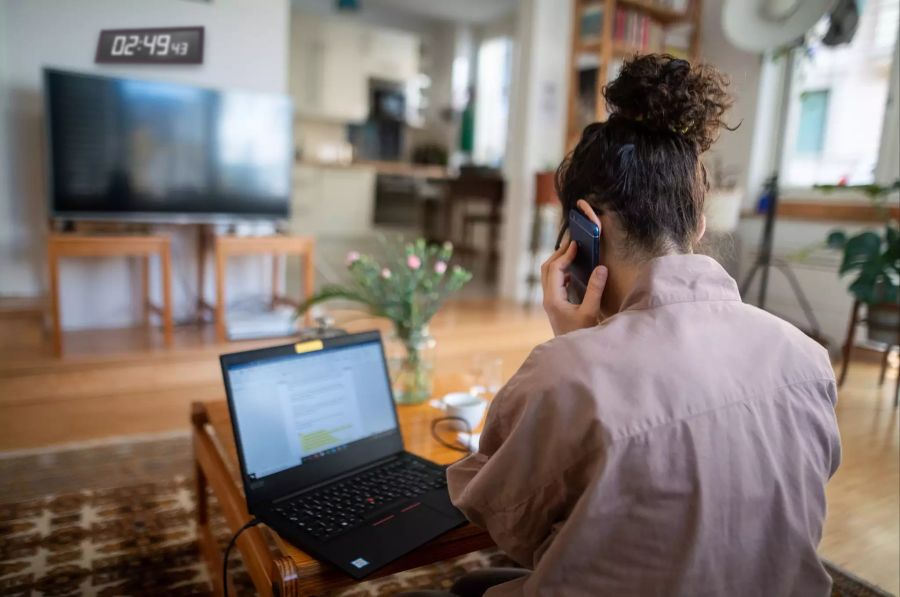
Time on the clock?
2:49
